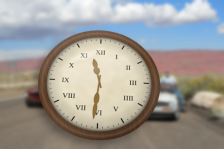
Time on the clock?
11:31
